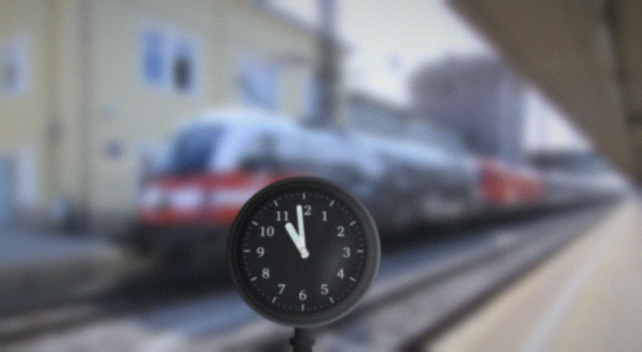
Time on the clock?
10:59
